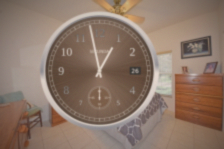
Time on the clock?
12:58
